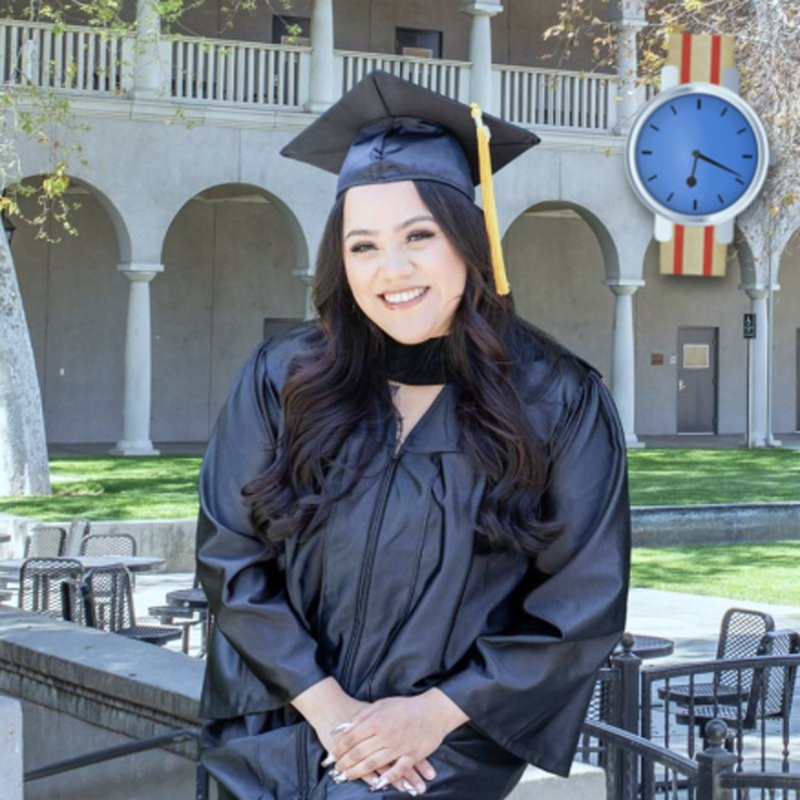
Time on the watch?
6:19
